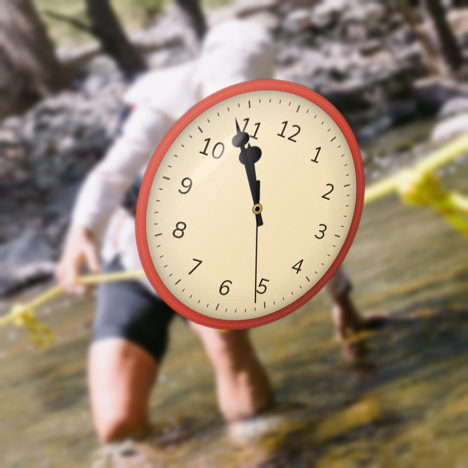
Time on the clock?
10:53:26
